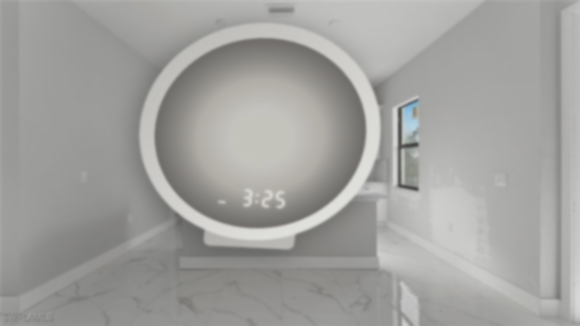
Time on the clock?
3:25
